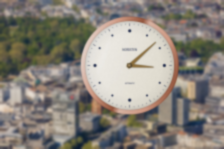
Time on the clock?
3:08
